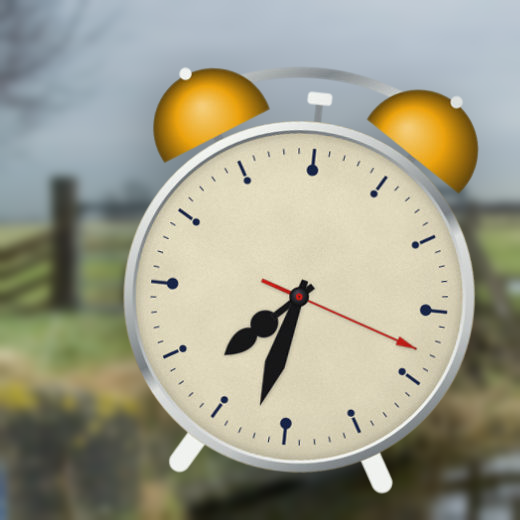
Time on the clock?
7:32:18
